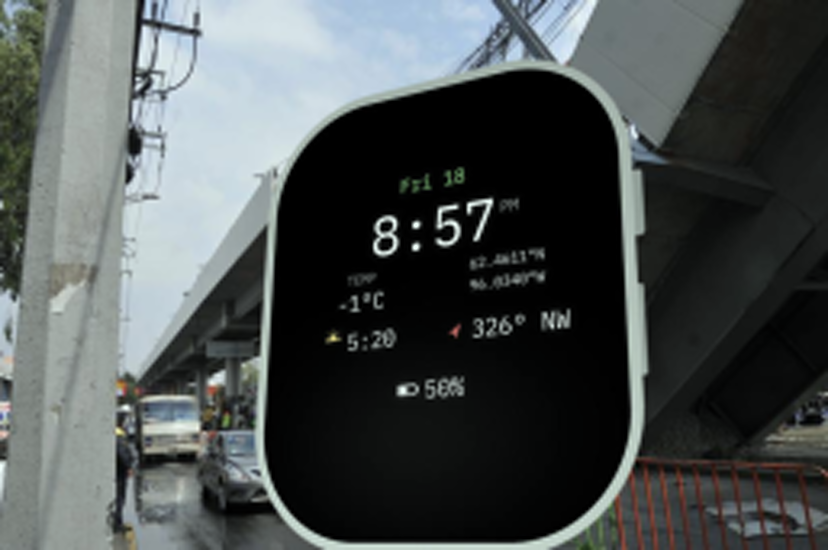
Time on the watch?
8:57
